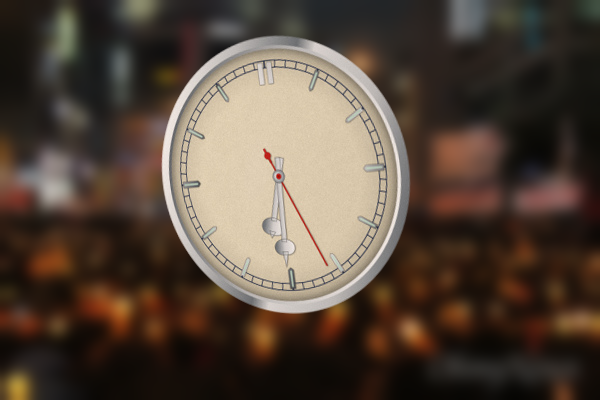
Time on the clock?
6:30:26
